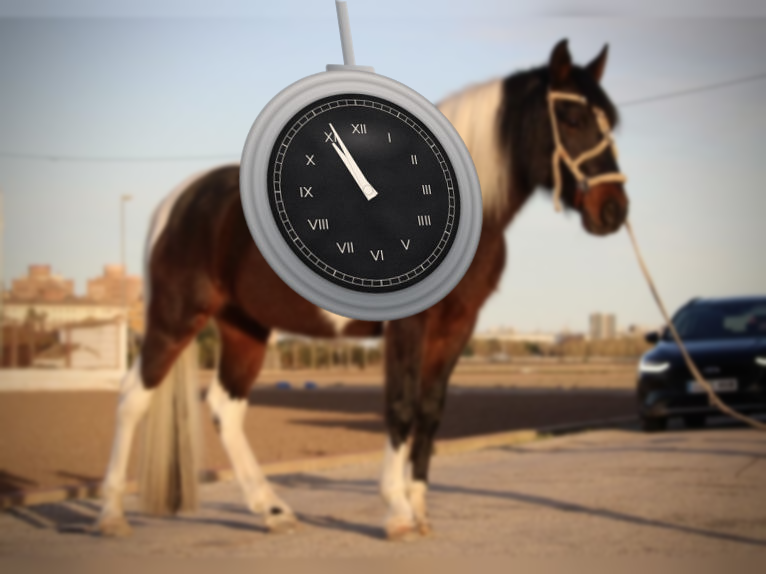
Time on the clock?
10:56
